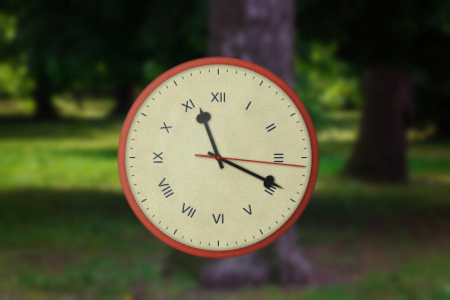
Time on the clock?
11:19:16
